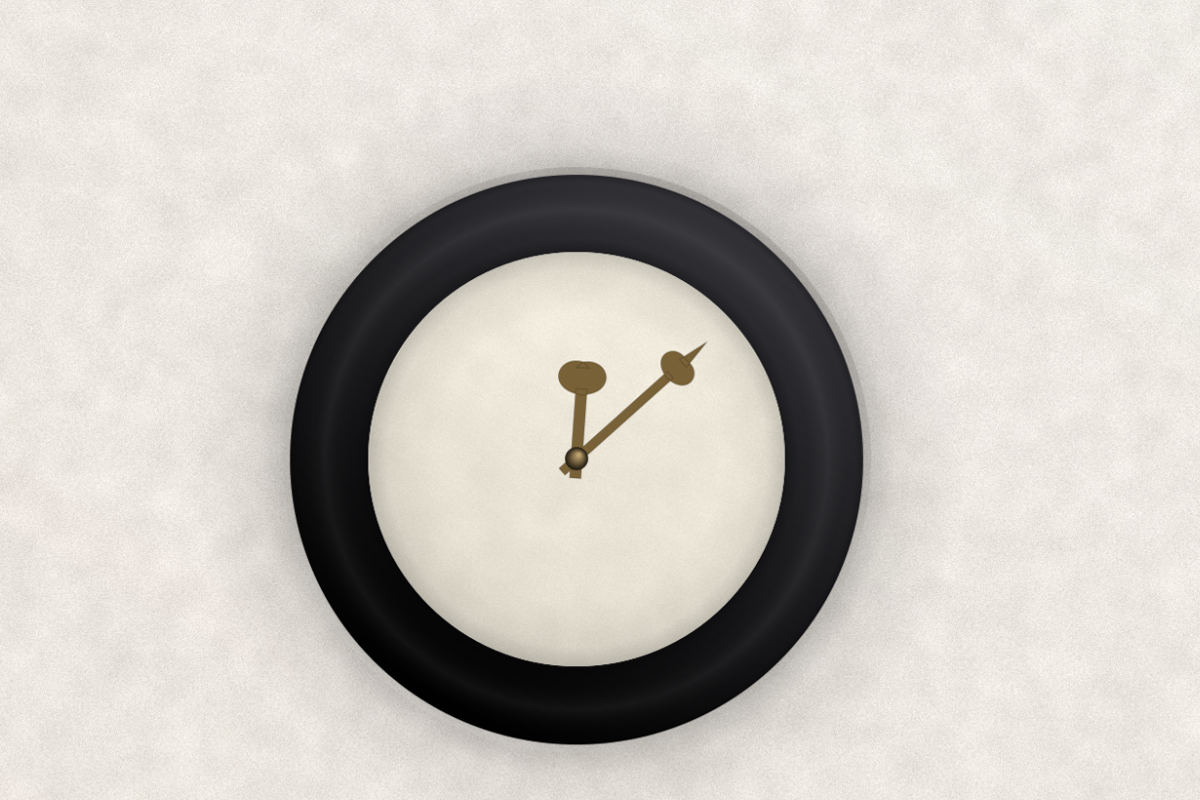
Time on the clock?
12:08
